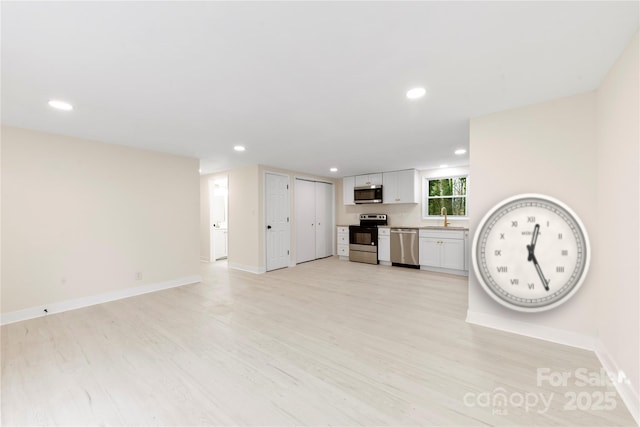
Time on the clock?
12:26
